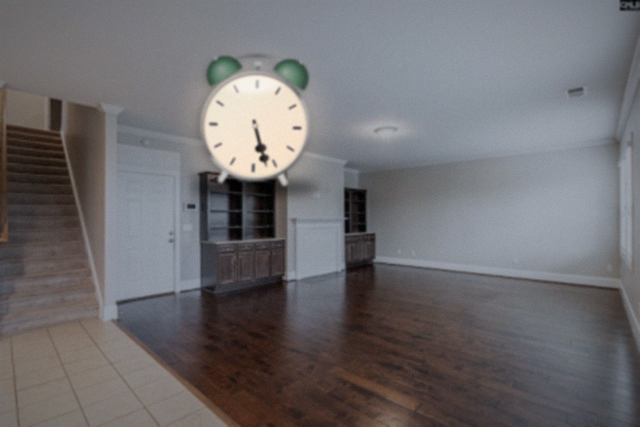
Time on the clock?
5:27
